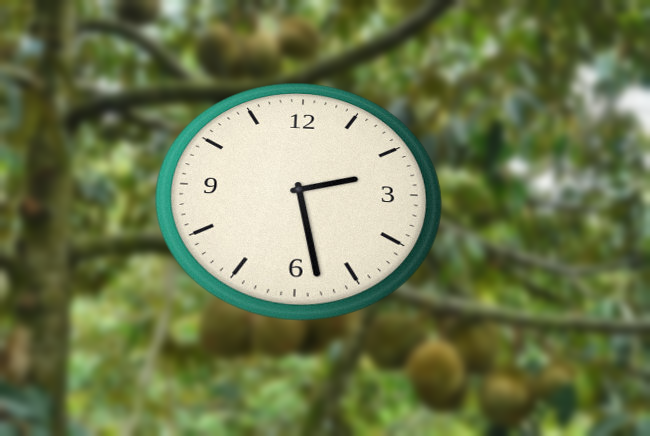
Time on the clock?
2:28
